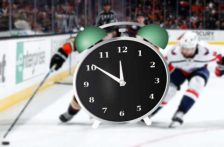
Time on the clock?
11:51
